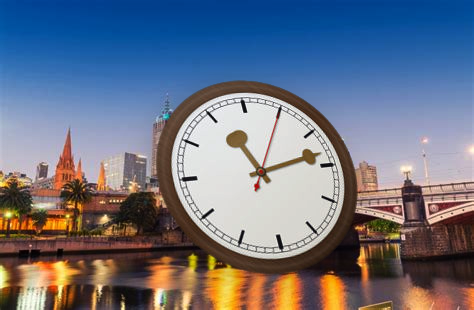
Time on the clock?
11:13:05
